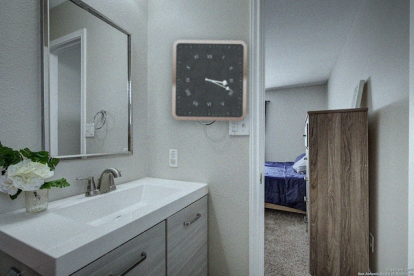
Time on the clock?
3:19
